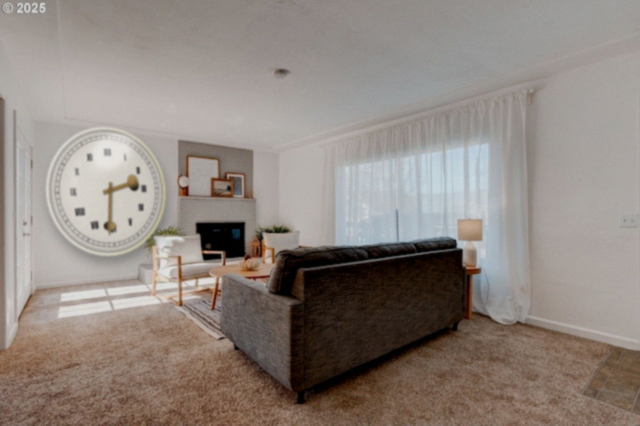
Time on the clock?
2:31
